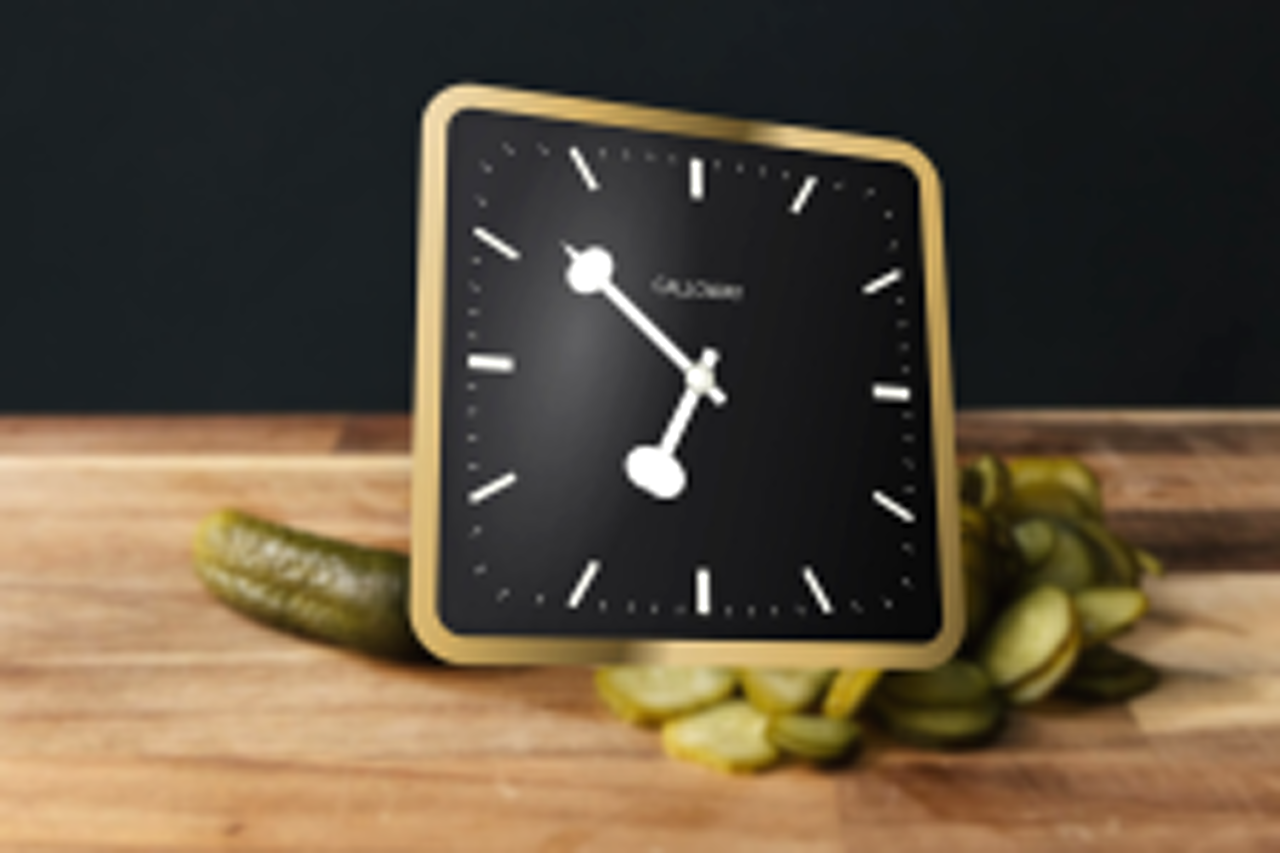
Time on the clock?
6:52
